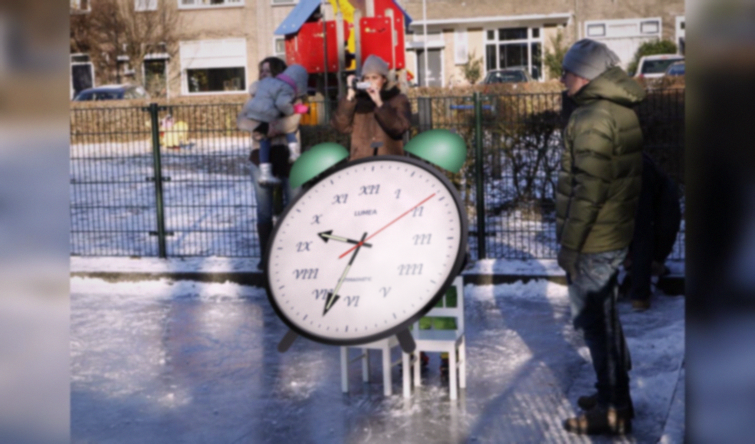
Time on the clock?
9:33:09
